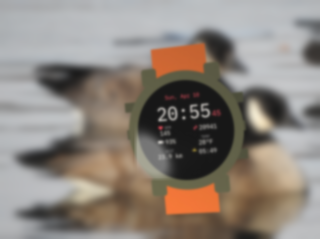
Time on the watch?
20:55
